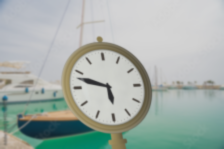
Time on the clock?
5:48
